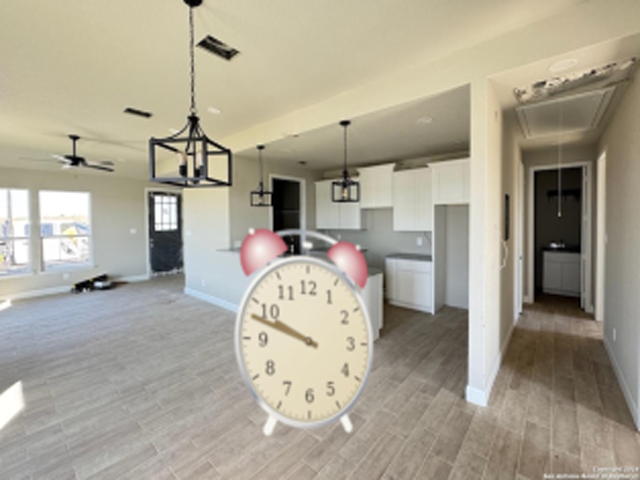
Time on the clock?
9:48
